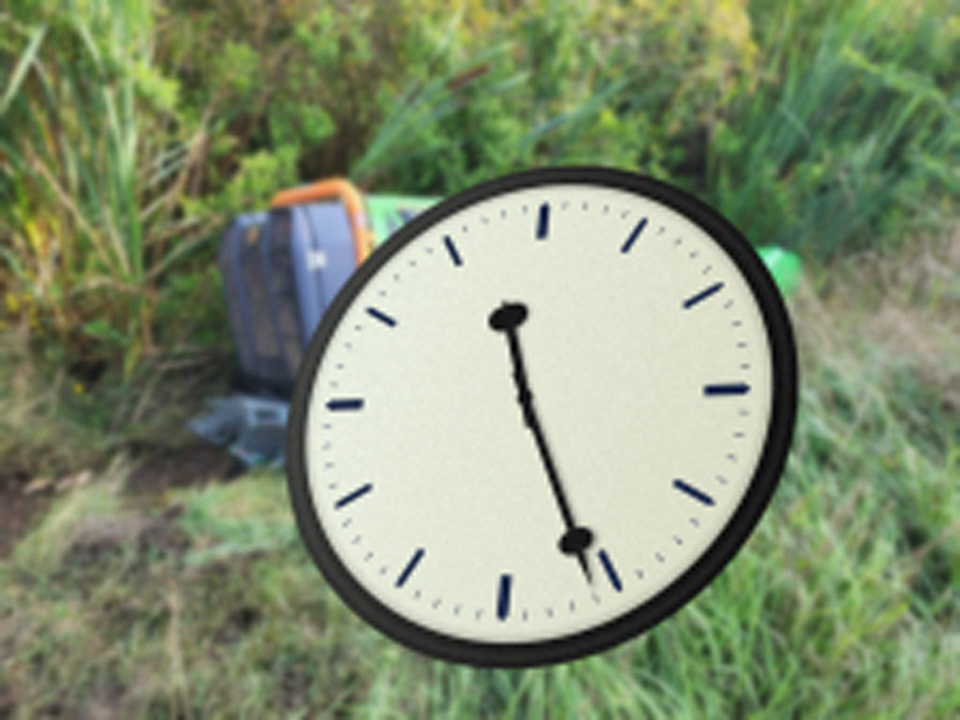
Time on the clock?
11:26
